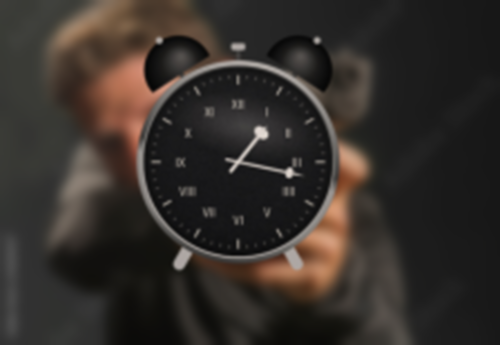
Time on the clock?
1:17
